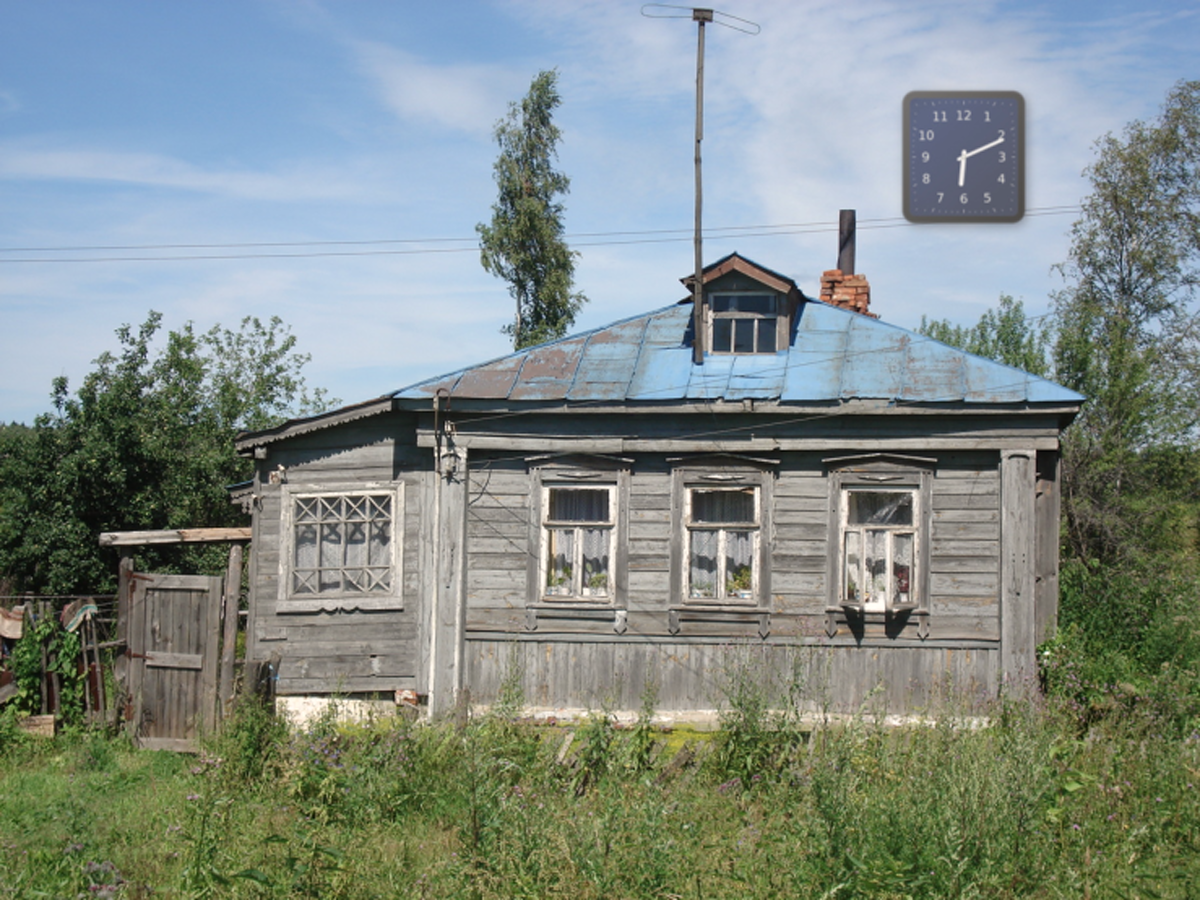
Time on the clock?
6:11
